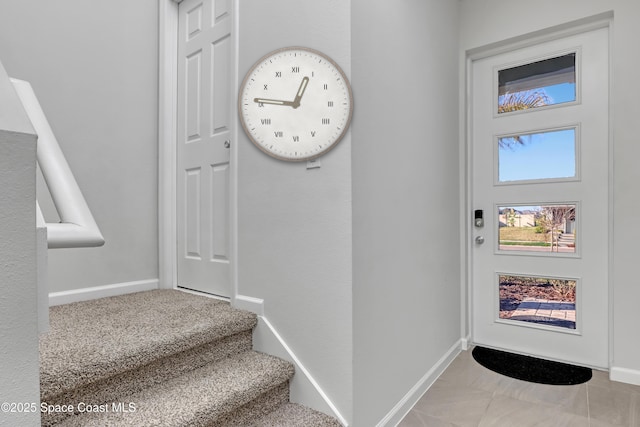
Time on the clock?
12:46
